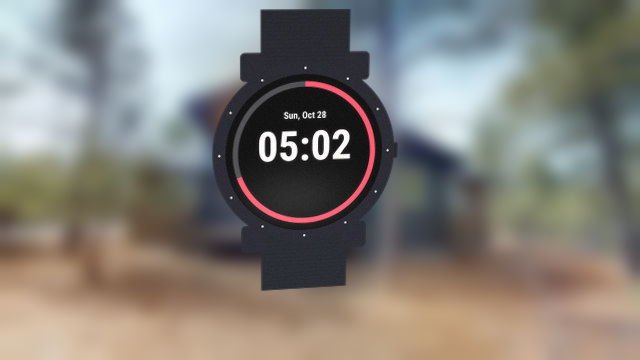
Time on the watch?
5:02
